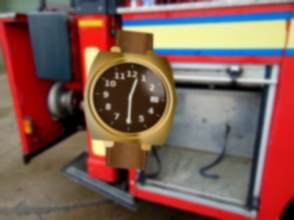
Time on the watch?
12:30
